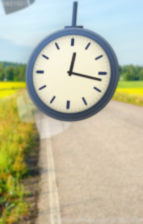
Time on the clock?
12:17
